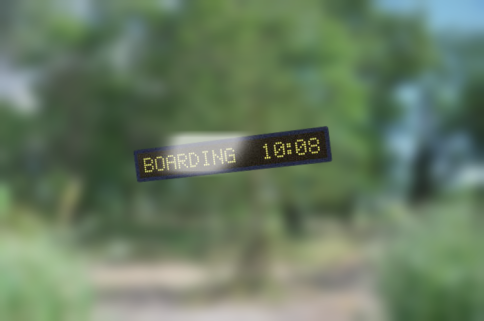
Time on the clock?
10:08
